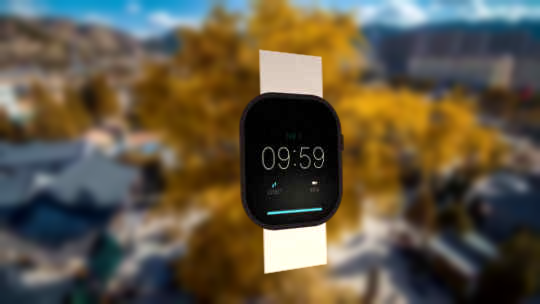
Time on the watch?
9:59
